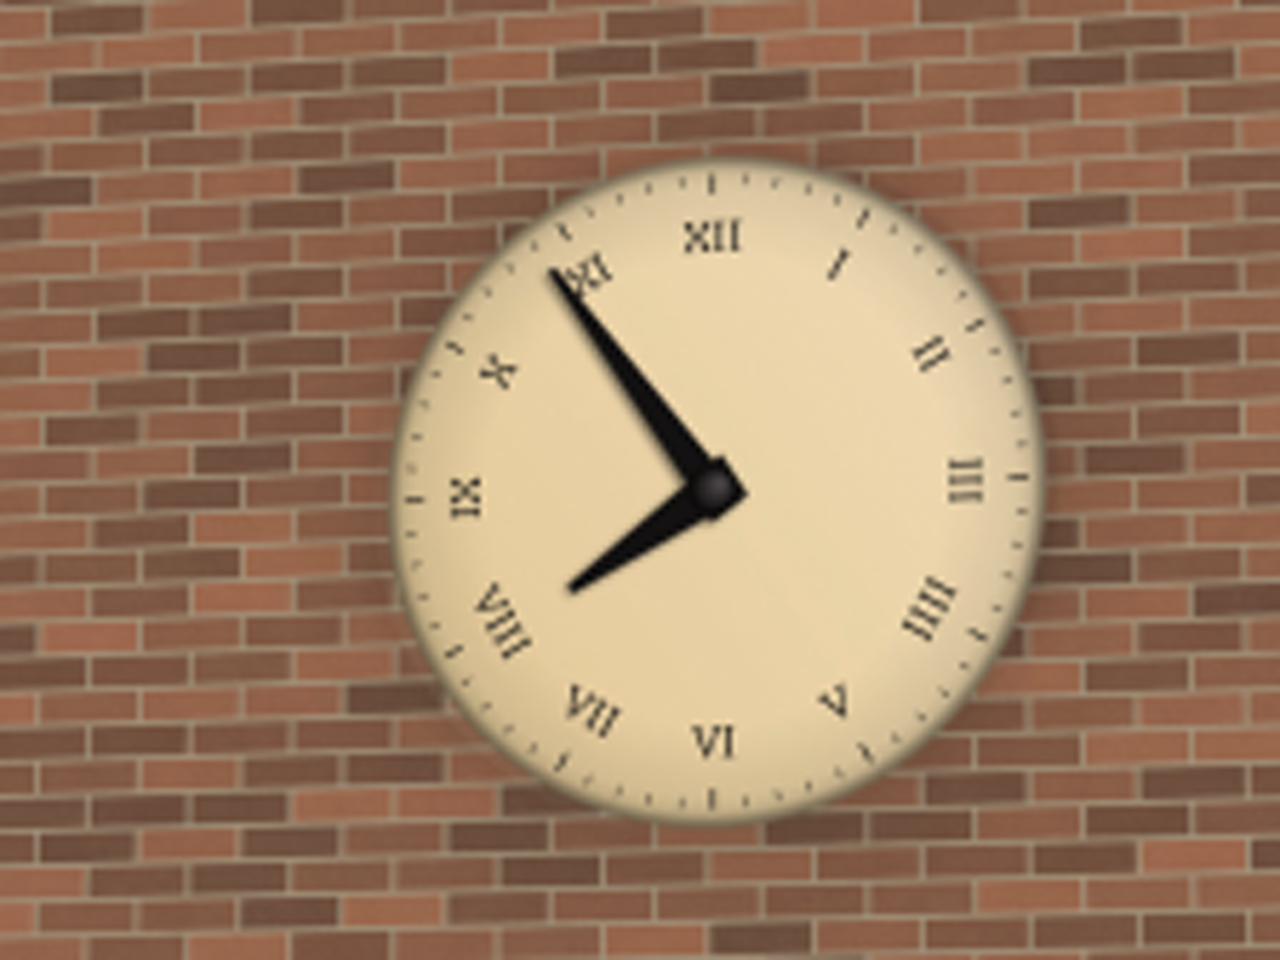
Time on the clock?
7:54
